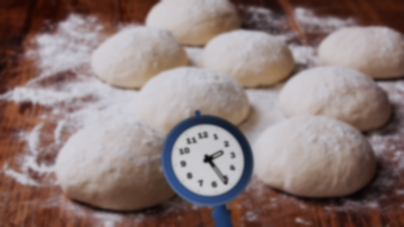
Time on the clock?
2:26
